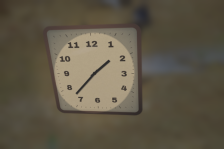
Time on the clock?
1:37
